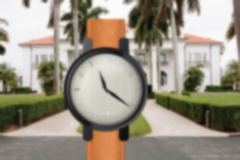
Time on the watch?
11:21
